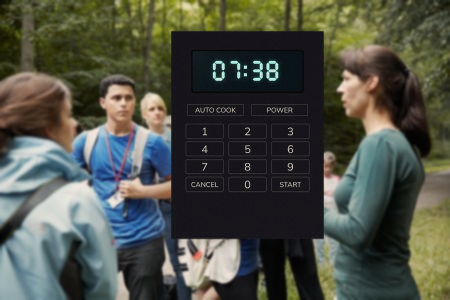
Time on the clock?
7:38
